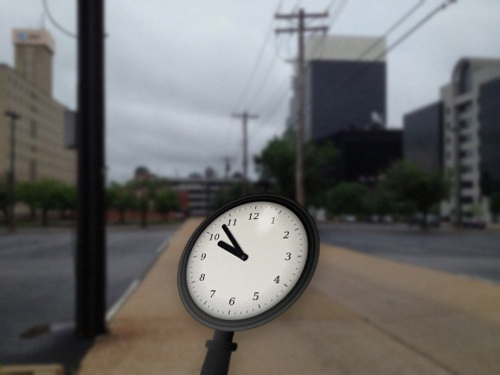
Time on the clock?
9:53
